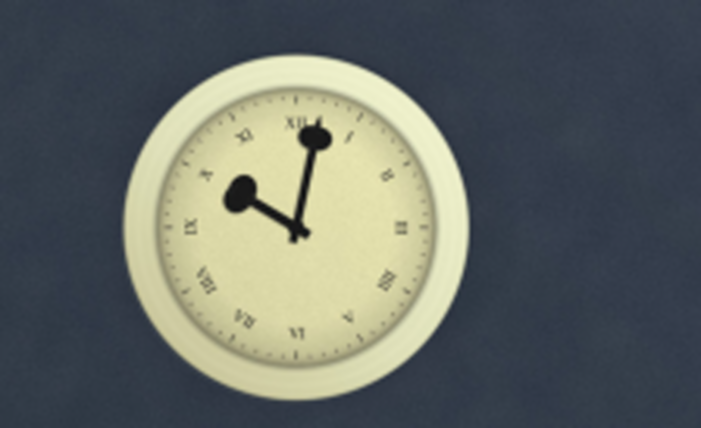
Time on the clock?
10:02
